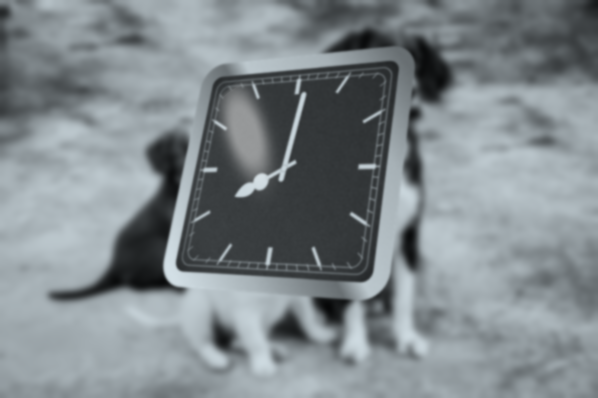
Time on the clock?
8:01
